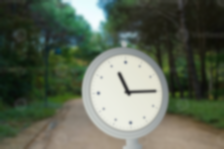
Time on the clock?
11:15
